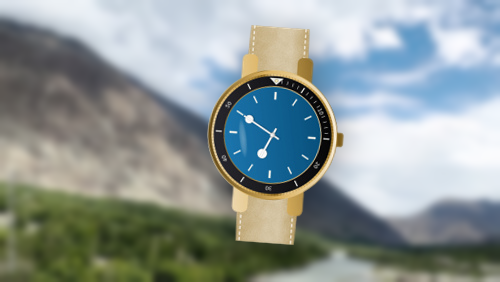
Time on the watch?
6:50
